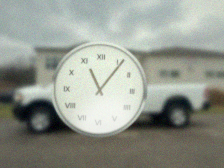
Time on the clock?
11:06
